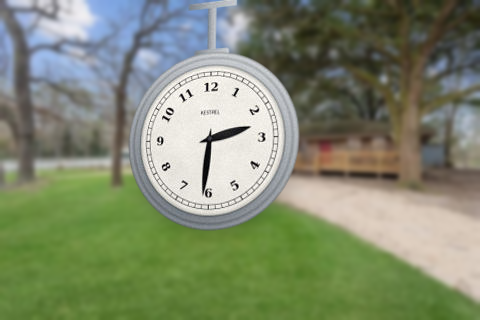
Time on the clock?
2:31
